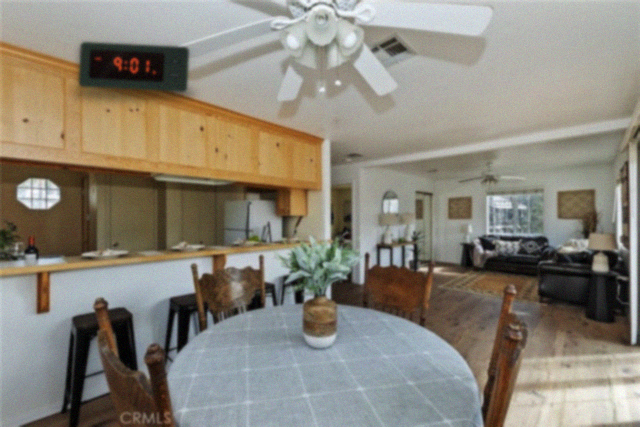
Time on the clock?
9:01
